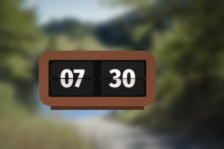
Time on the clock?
7:30
